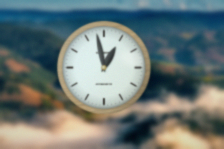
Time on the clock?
12:58
